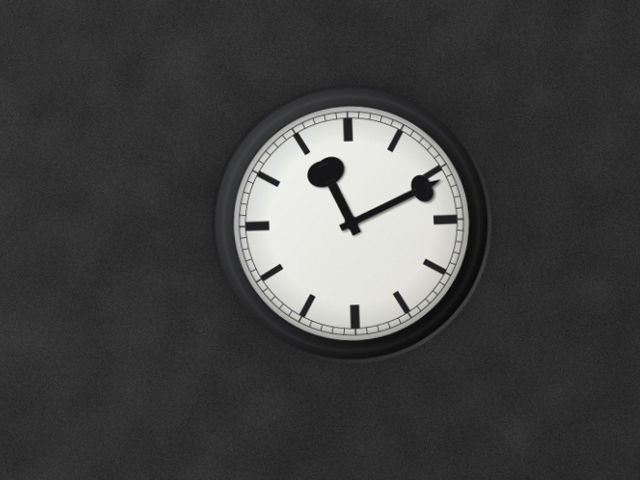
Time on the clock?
11:11
